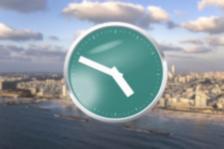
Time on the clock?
4:49
